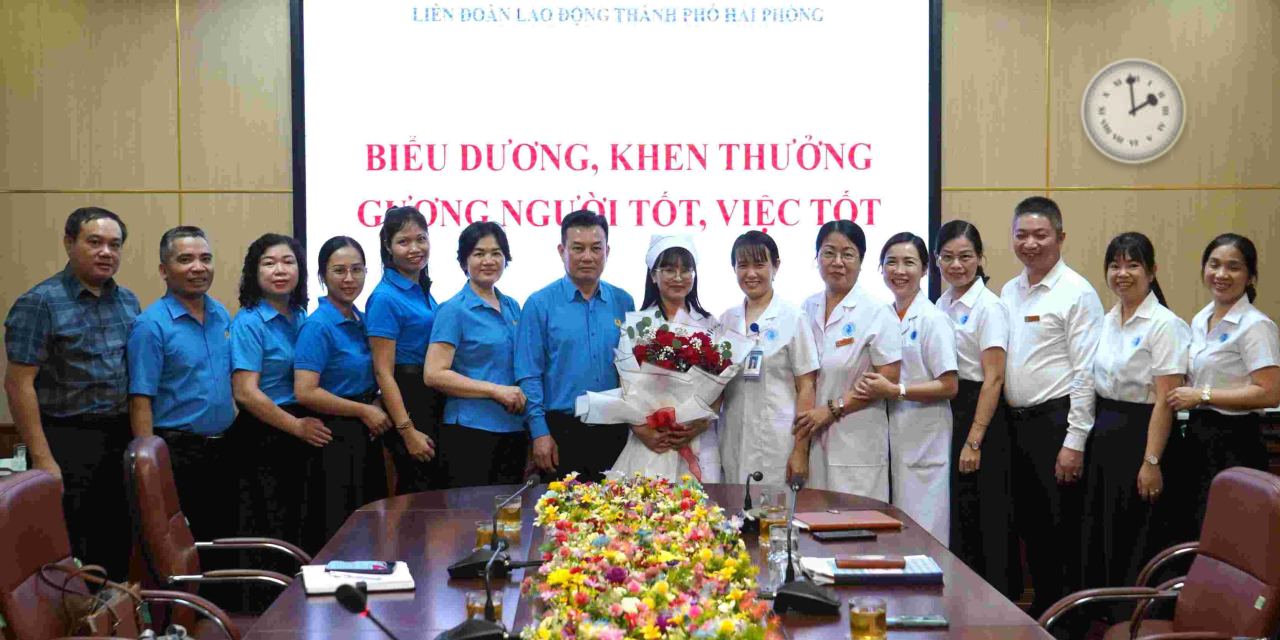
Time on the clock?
1:59
